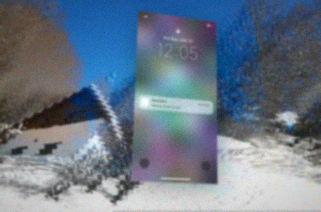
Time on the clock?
12:05
